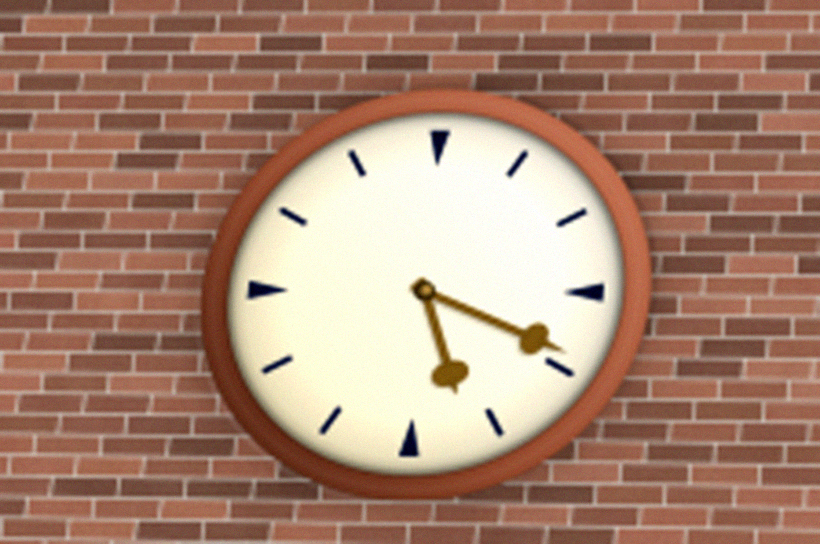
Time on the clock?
5:19
